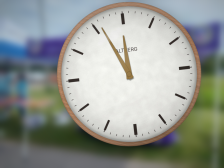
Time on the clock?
11:56
